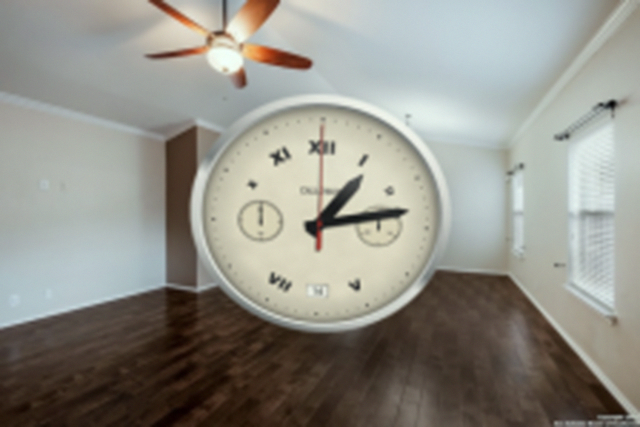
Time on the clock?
1:13
